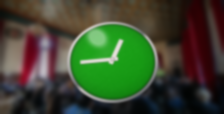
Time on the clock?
12:44
